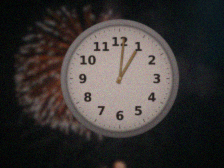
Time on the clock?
1:01
